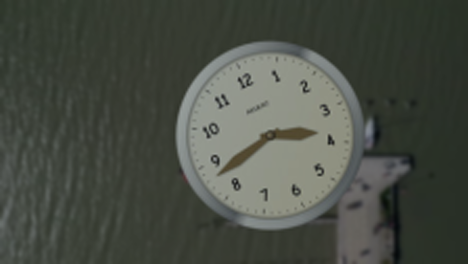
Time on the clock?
3:43
